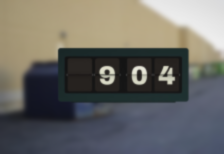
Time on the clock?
9:04
